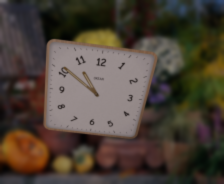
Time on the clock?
10:51
